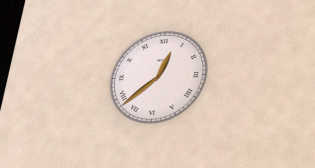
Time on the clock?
12:38
